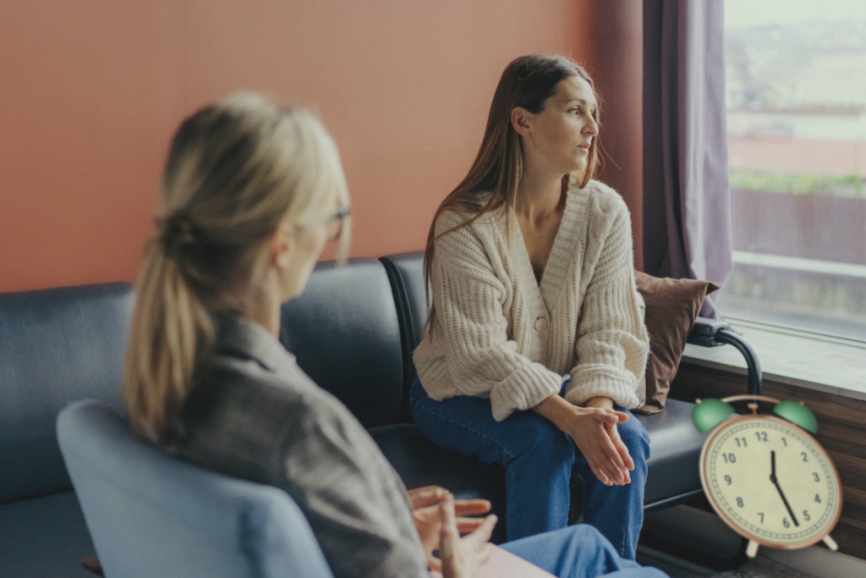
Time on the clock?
12:28
